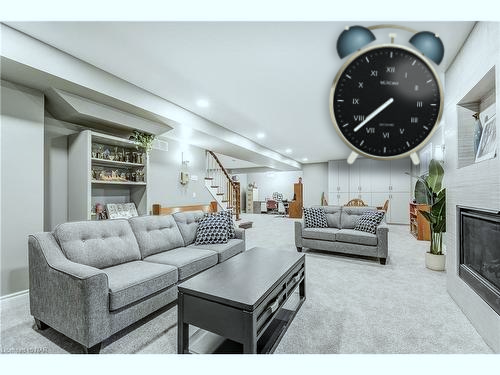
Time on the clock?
7:38
